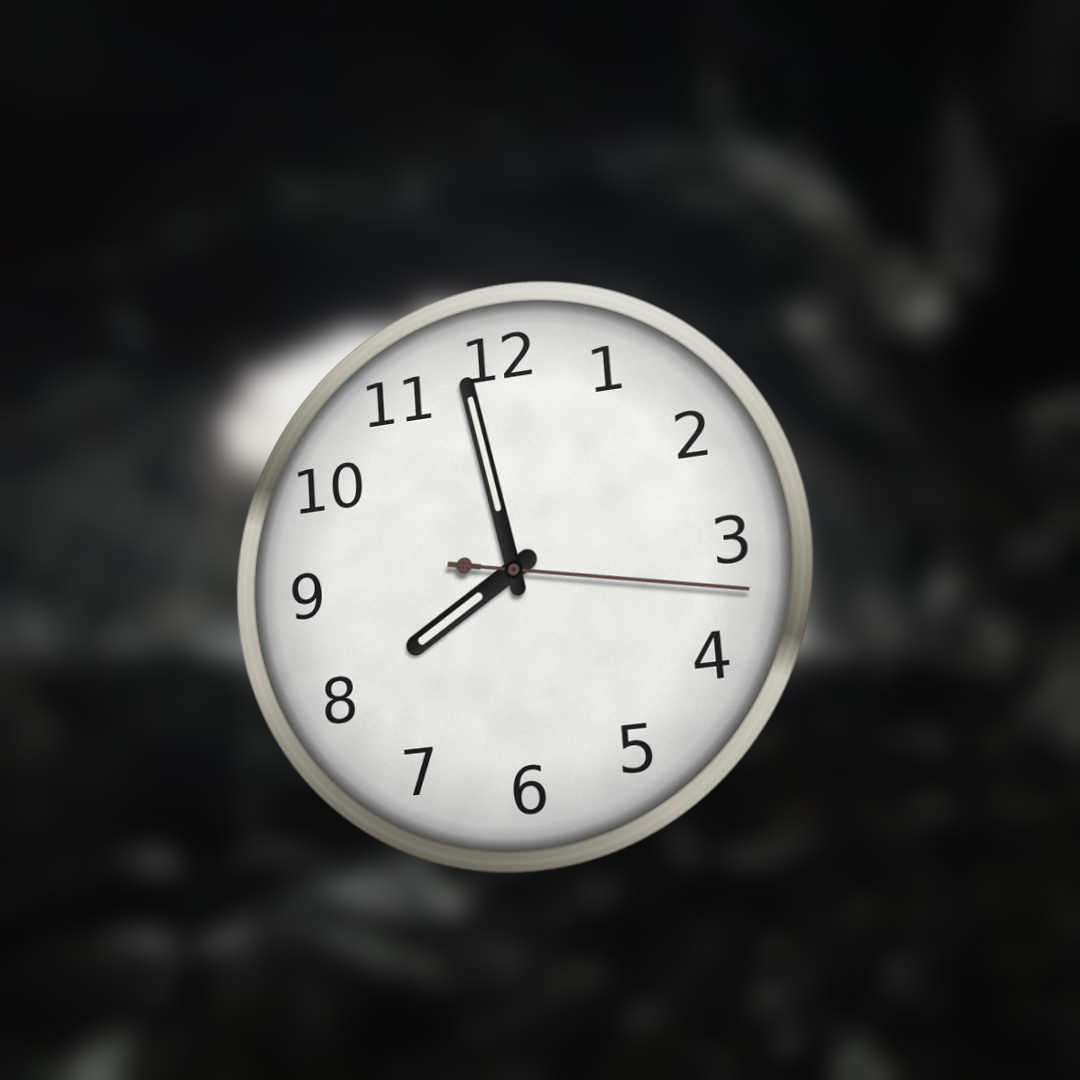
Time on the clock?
7:58:17
